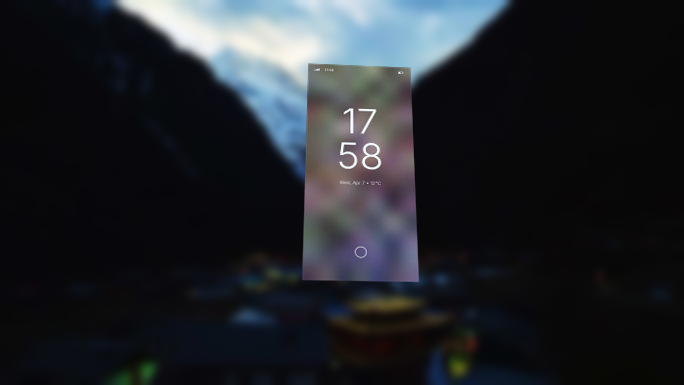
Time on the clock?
17:58
